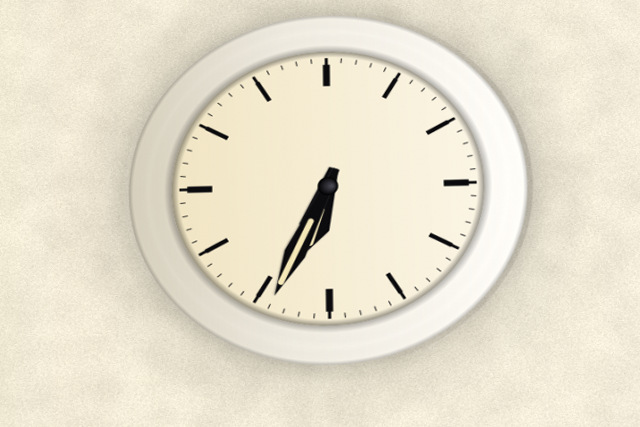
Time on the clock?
6:34
